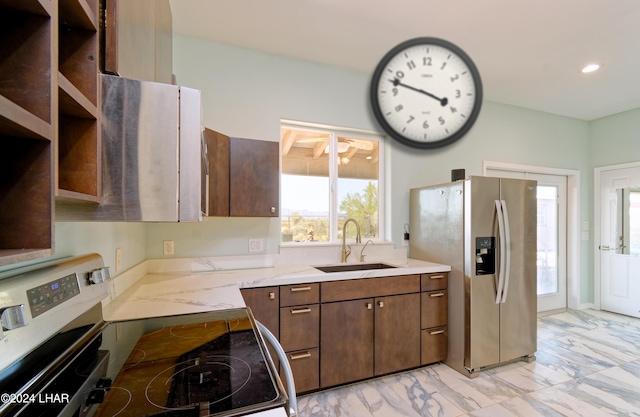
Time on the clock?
3:48
